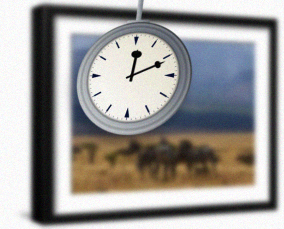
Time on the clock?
12:11
